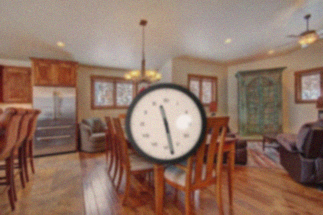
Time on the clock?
11:28
